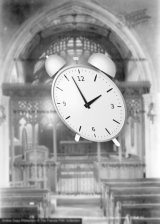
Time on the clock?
1:57
